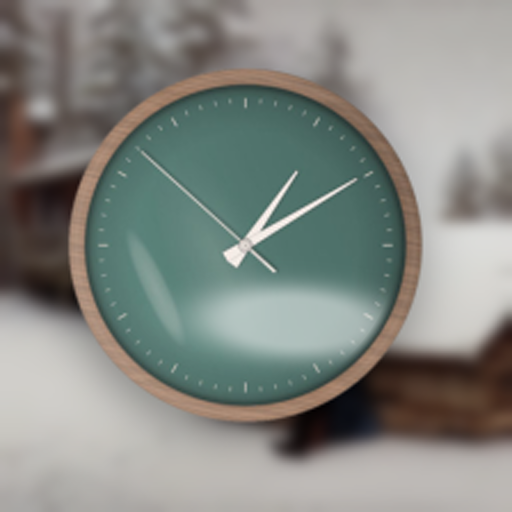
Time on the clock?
1:09:52
